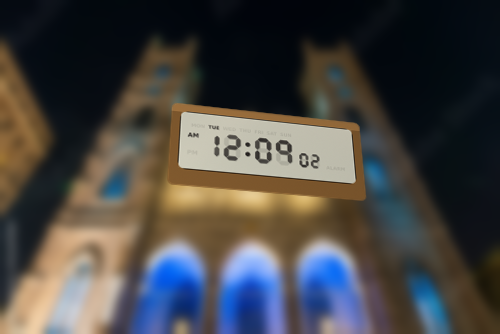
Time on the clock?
12:09:02
